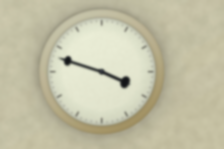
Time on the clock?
3:48
